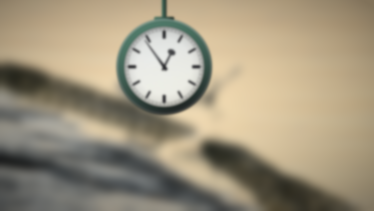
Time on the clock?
12:54
